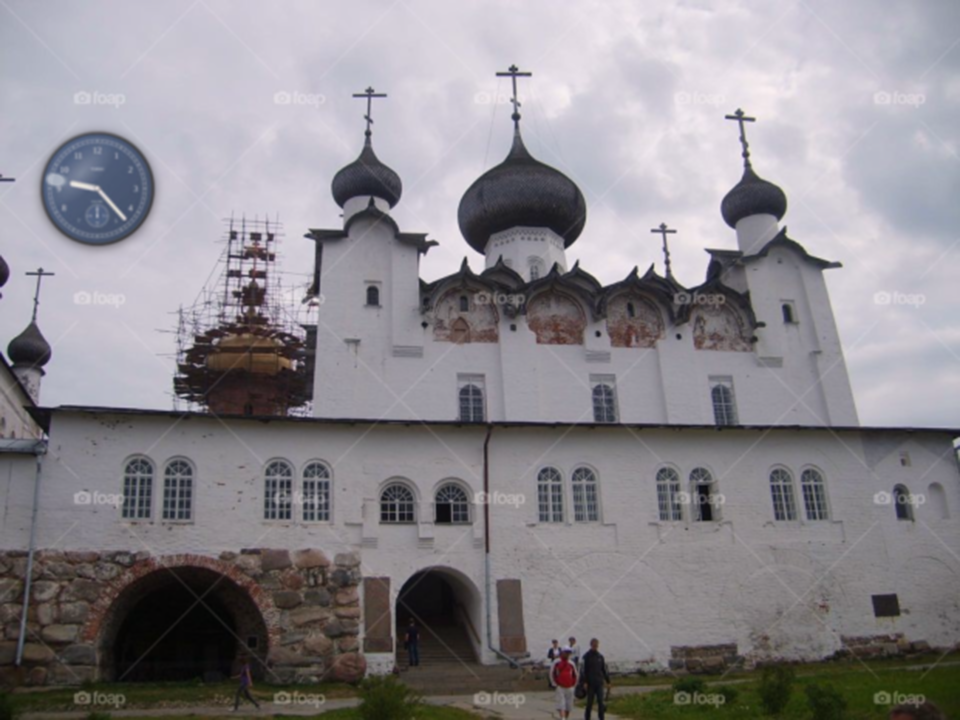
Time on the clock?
9:23
